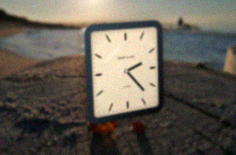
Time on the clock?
2:23
